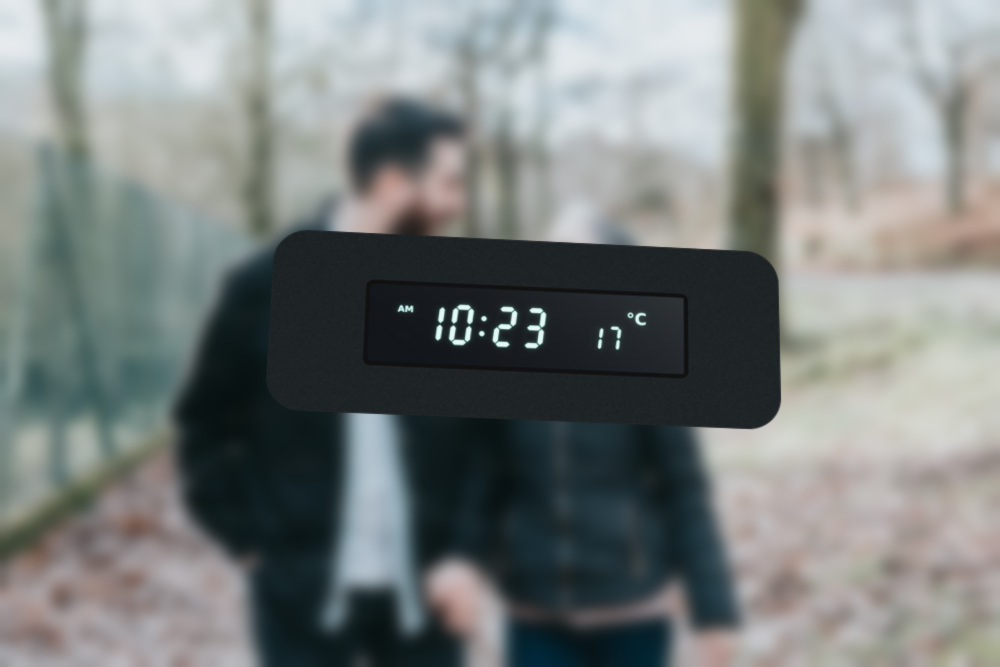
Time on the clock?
10:23
